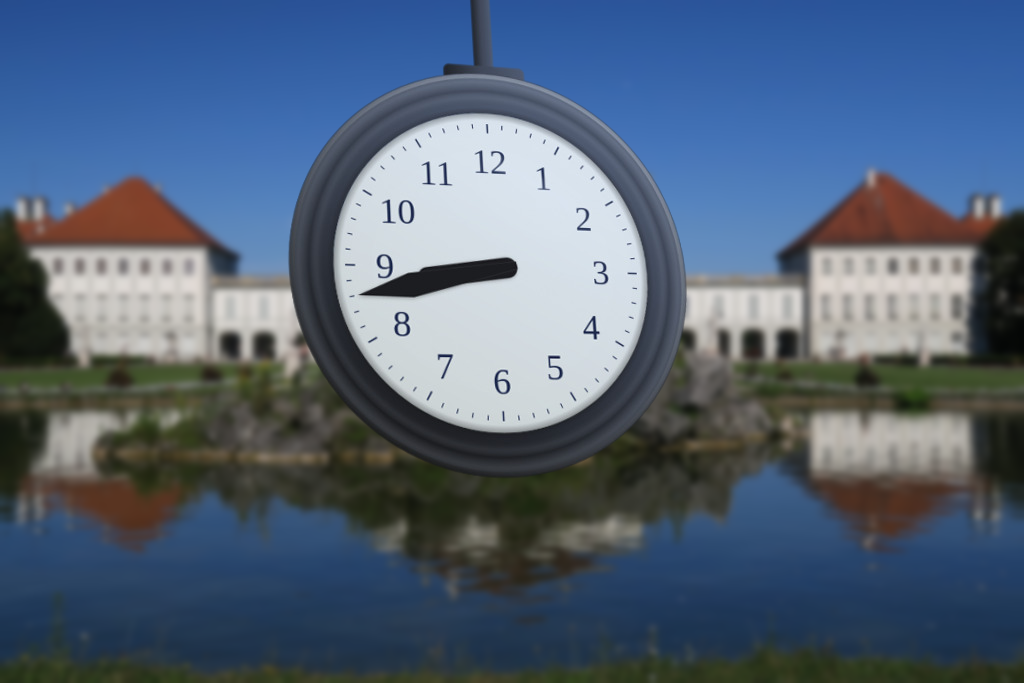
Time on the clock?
8:43
